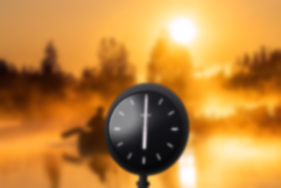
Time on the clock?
6:00
